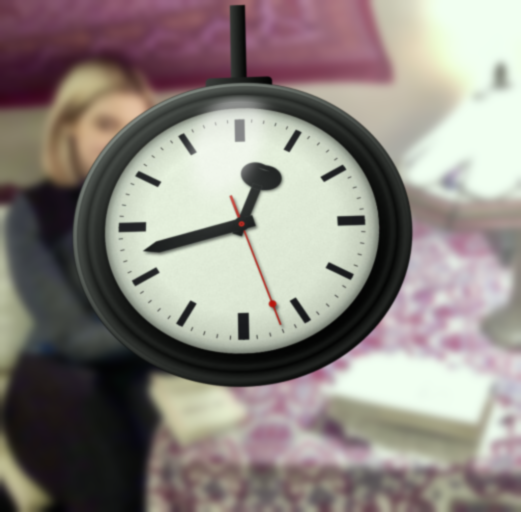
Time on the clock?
12:42:27
